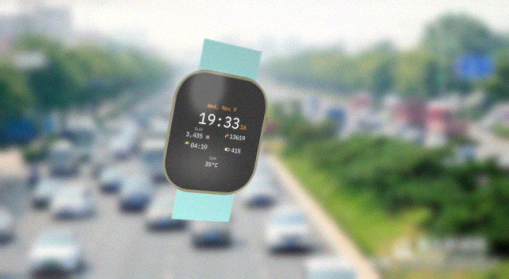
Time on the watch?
19:33
